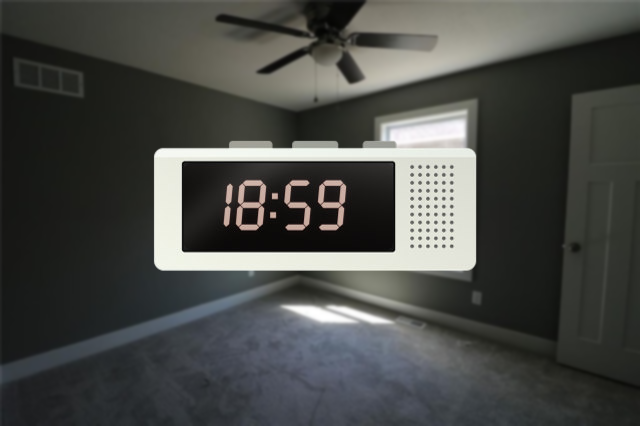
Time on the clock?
18:59
